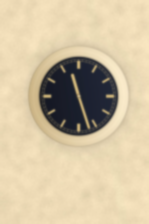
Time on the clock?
11:27
